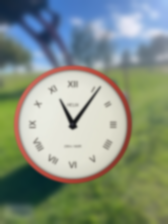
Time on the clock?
11:06
